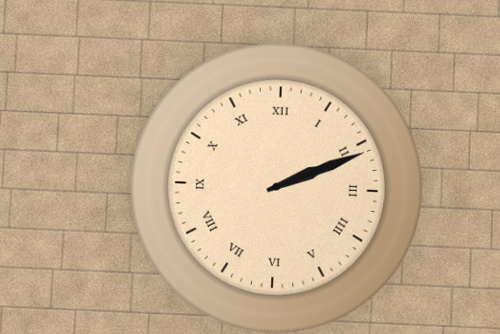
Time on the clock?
2:11
